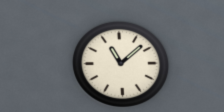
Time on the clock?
11:08
